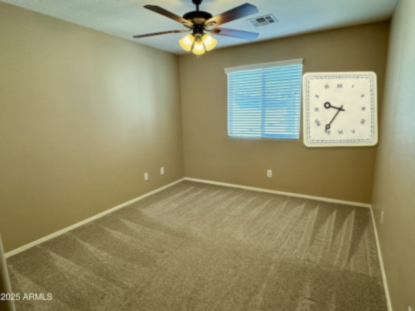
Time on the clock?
9:36
